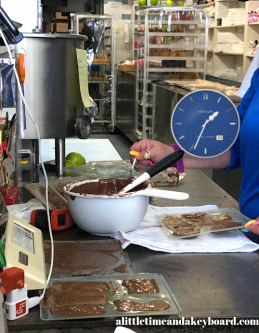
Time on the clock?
1:34
